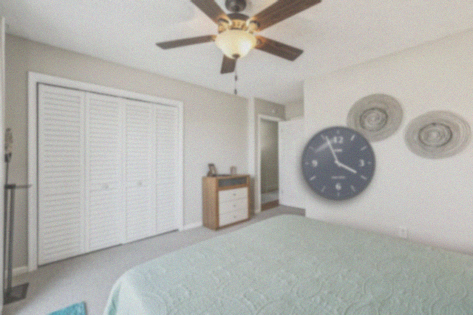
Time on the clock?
3:56
